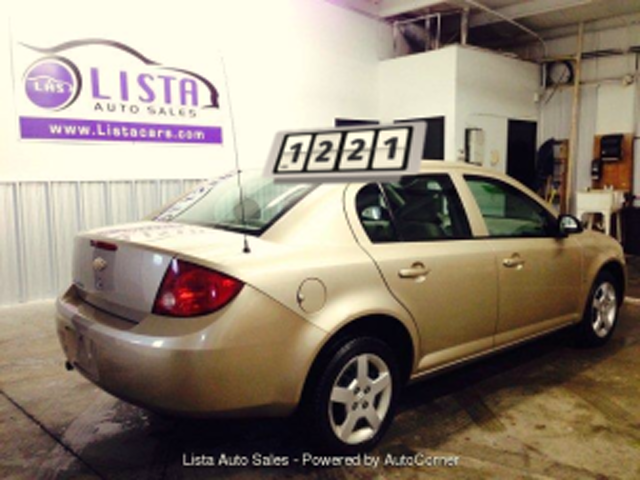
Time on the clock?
12:21
